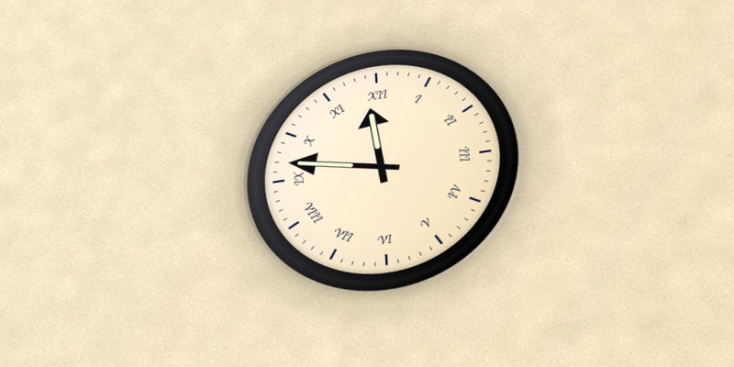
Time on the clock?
11:47
